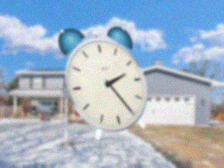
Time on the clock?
2:25
